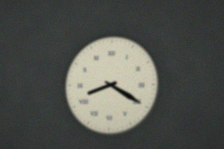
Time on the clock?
8:20
